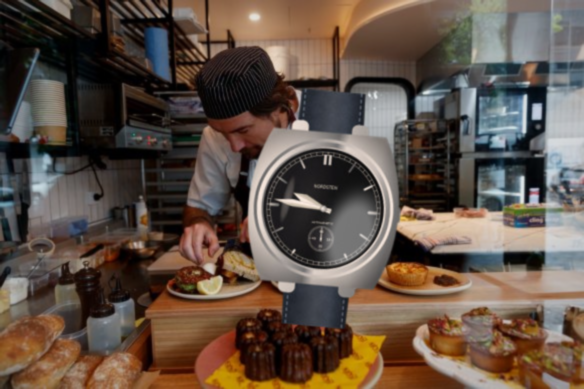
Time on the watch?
9:46
